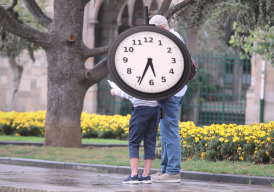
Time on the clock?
5:34
